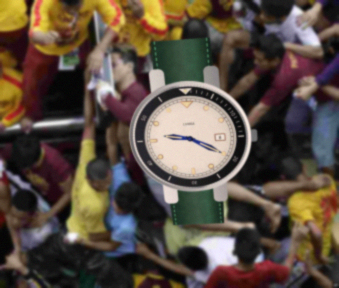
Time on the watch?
9:20
